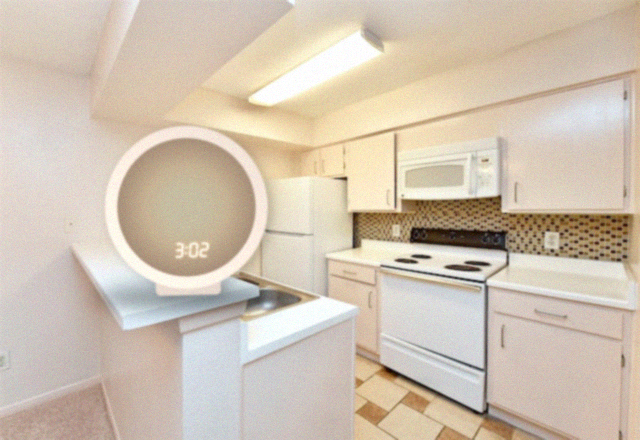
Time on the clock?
3:02
